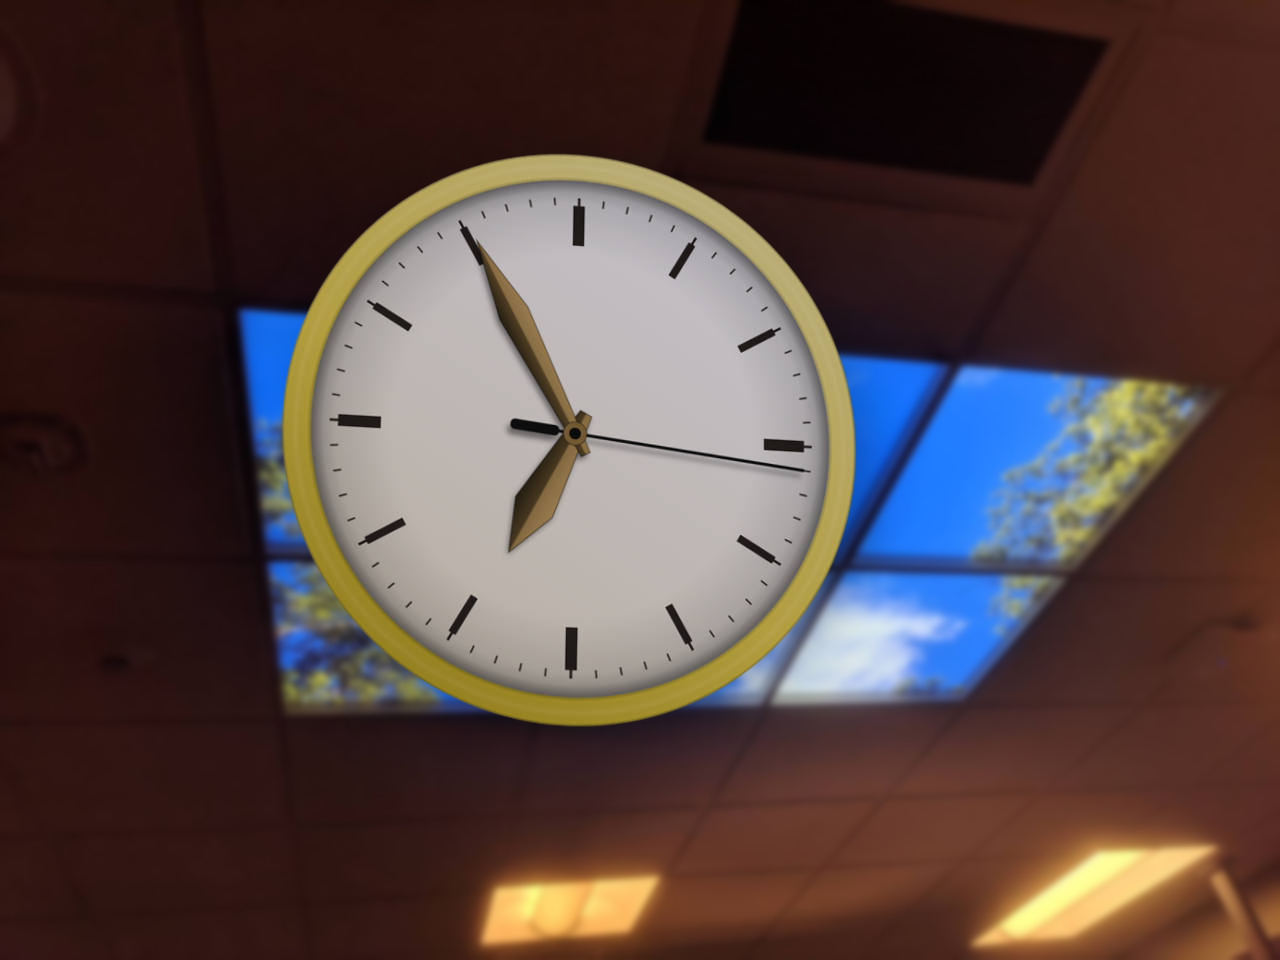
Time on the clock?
6:55:16
